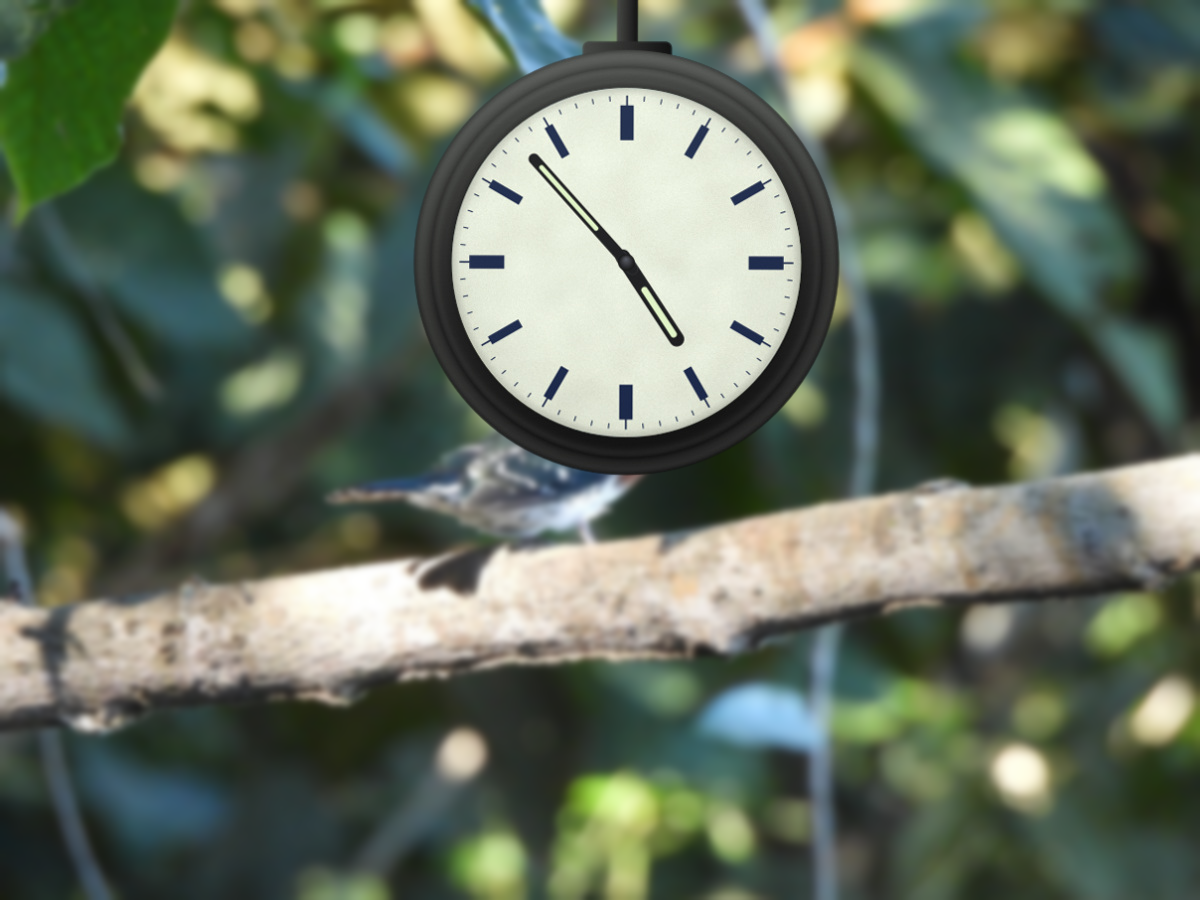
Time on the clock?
4:53
